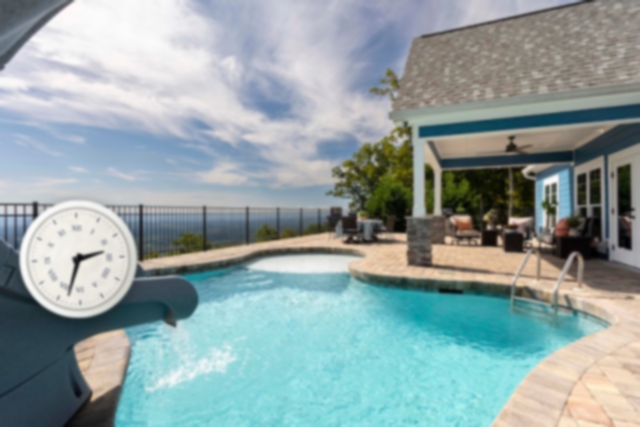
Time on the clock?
2:33
